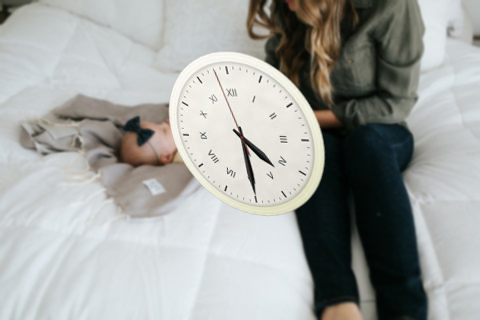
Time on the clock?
4:29:58
